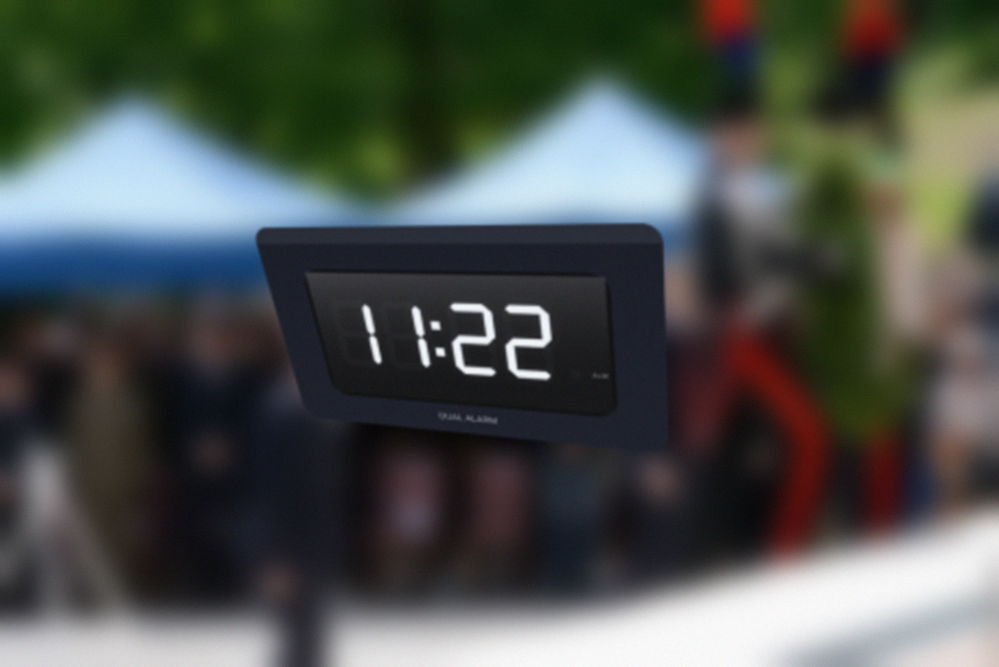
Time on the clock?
11:22
